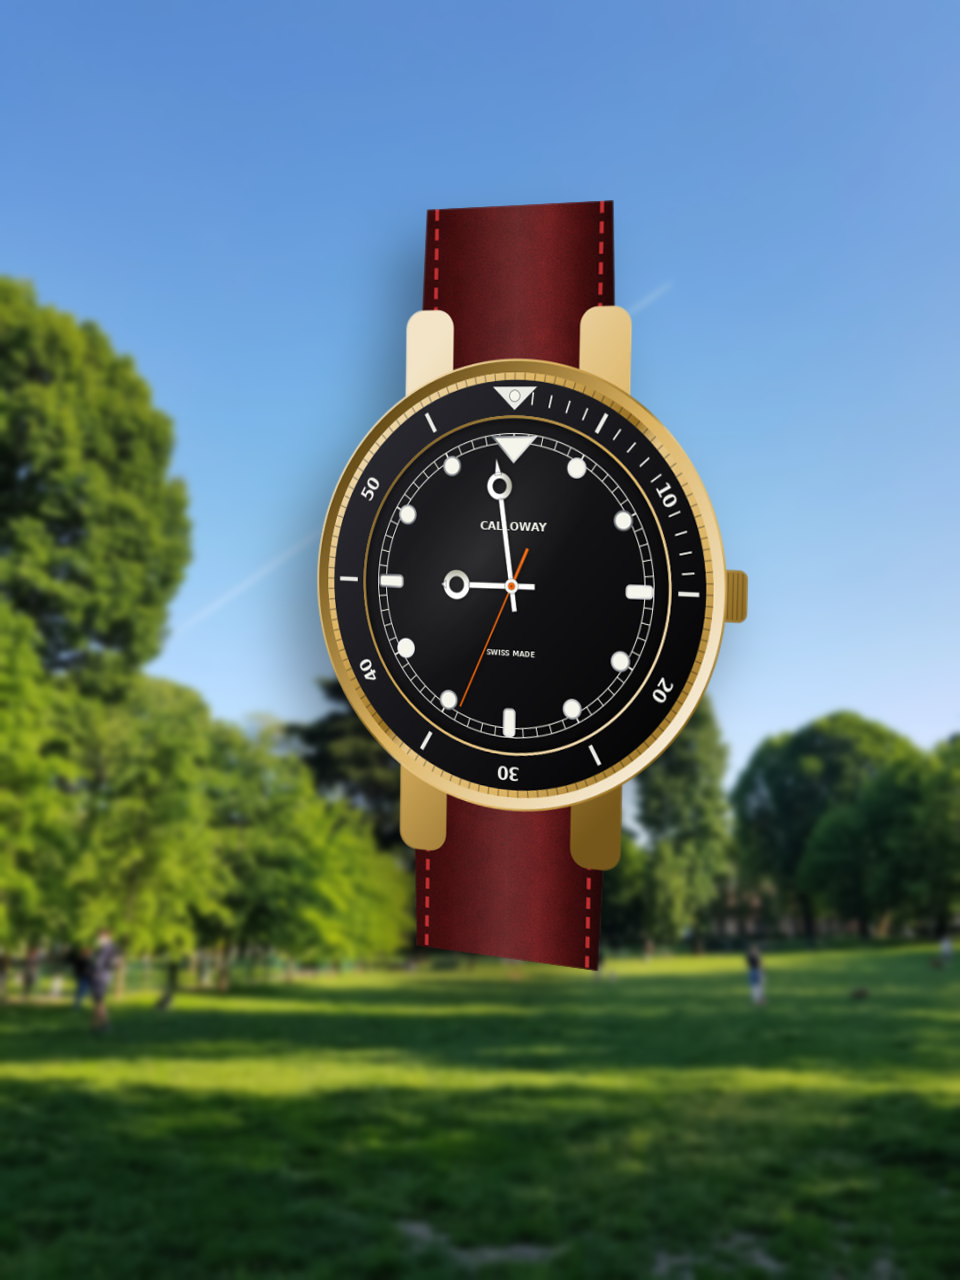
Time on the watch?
8:58:34
